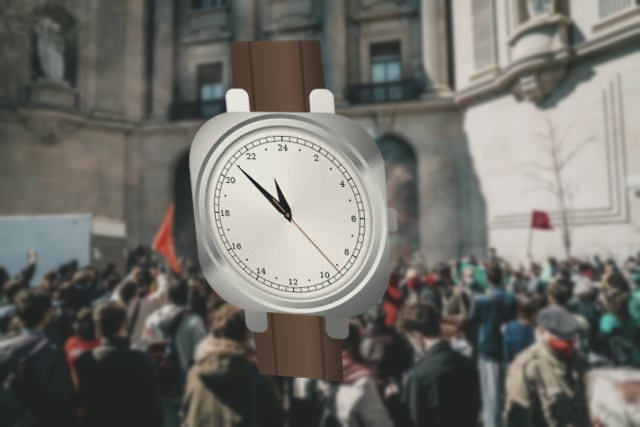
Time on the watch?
22:52:23
